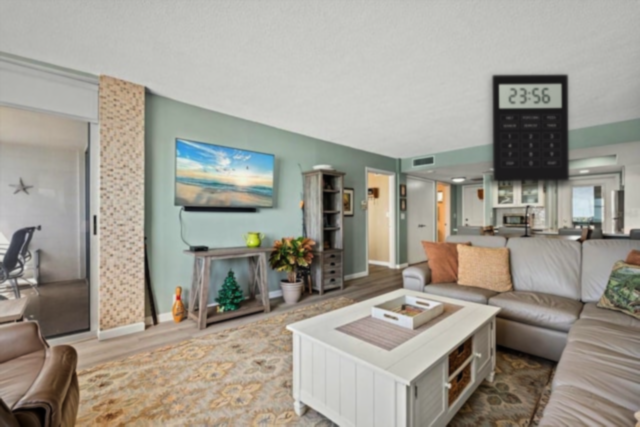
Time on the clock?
23:56
